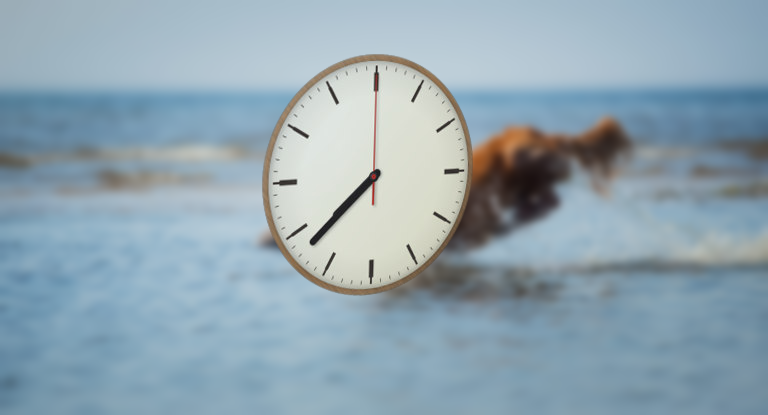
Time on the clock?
7:38:00
